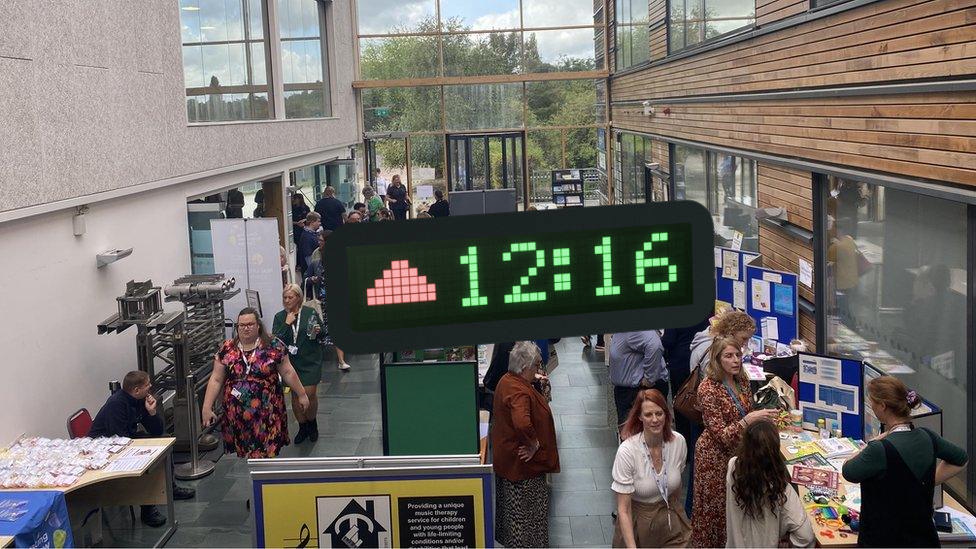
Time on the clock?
12:16
